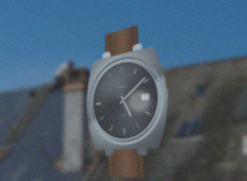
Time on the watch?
5:09
